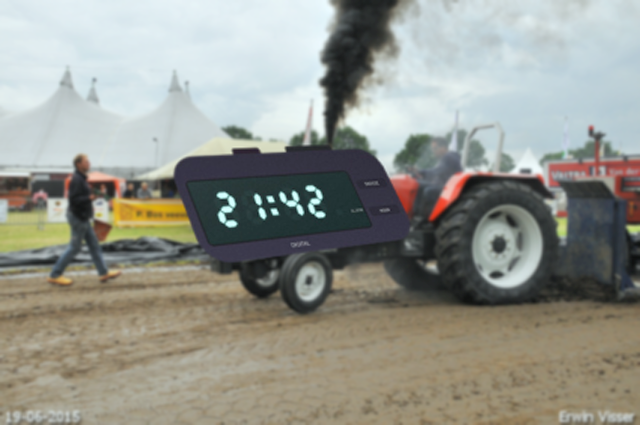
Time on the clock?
21:42
